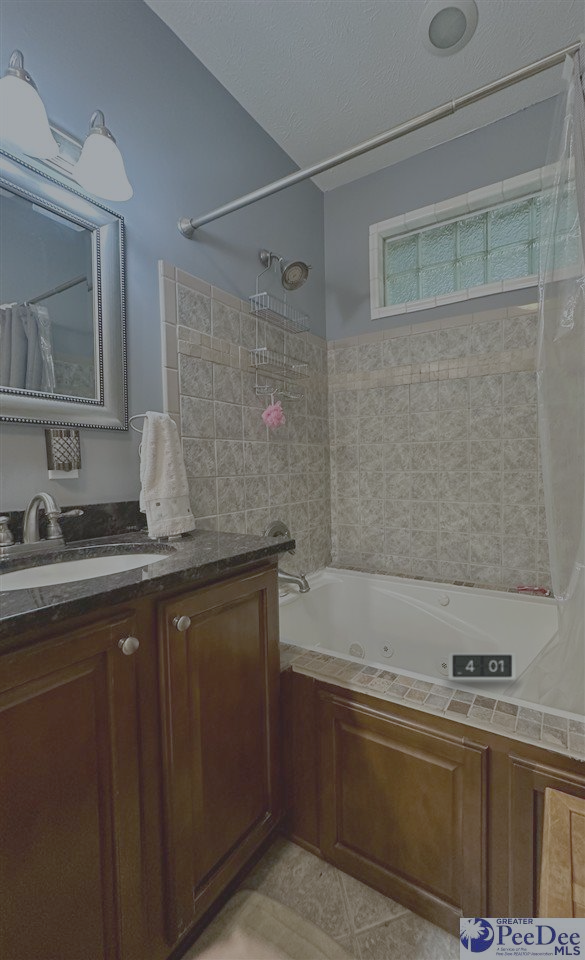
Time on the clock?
4:01
